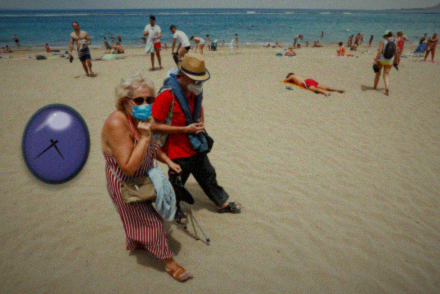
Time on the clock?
4:39
